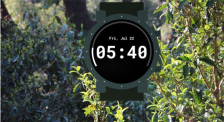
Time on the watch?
5:40
